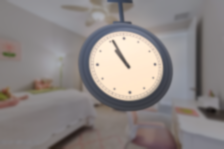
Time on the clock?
10:56
